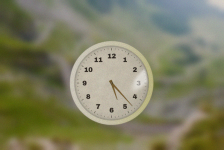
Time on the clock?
5:23
